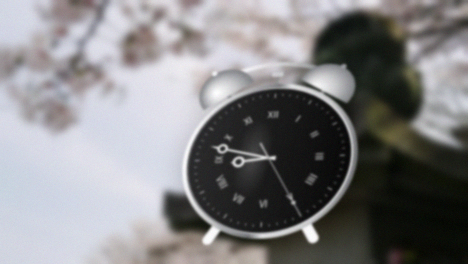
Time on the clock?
8:47:25
